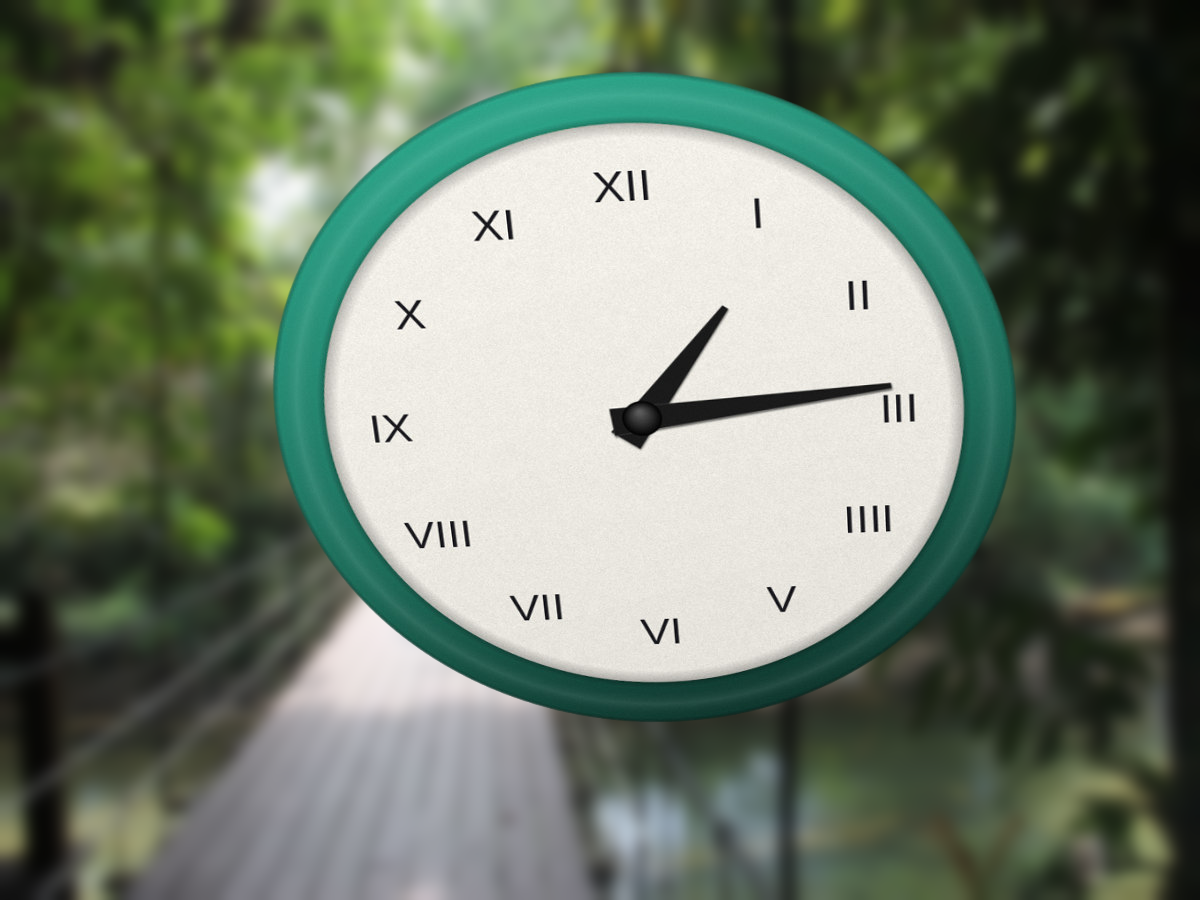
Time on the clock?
1:14
